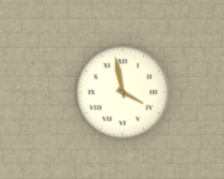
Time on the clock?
3:58
